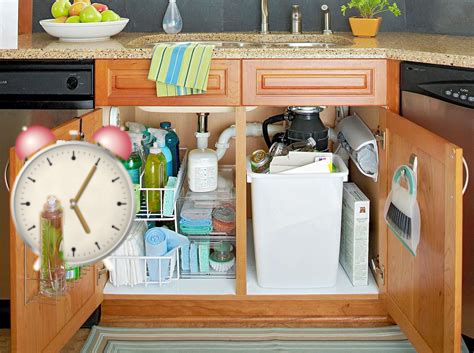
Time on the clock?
5:05
